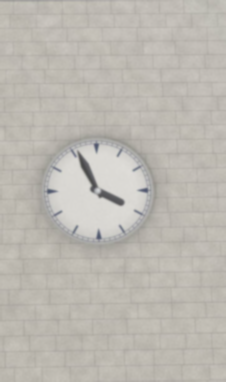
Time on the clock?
3:56
